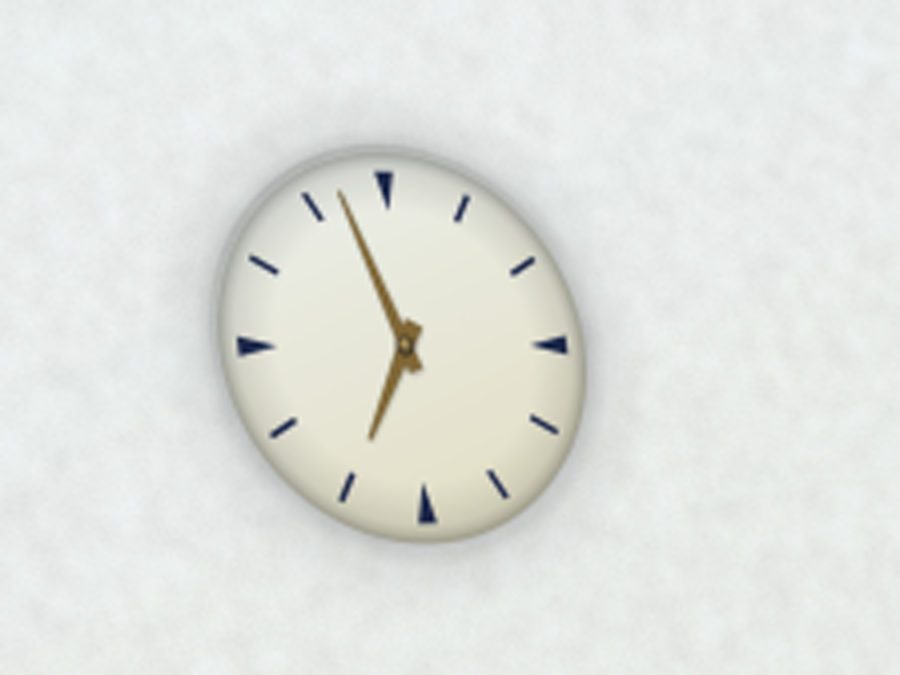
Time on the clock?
6:57
